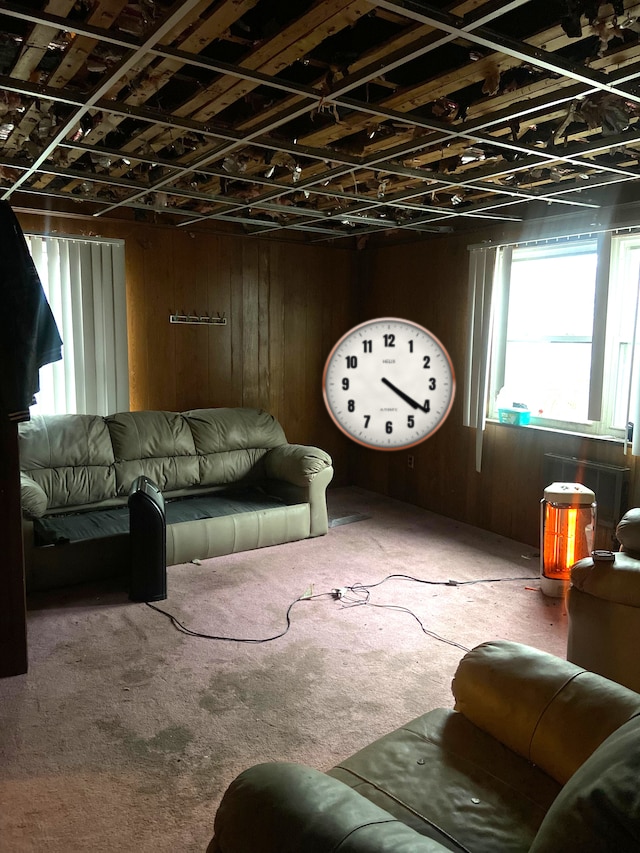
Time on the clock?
4:21
